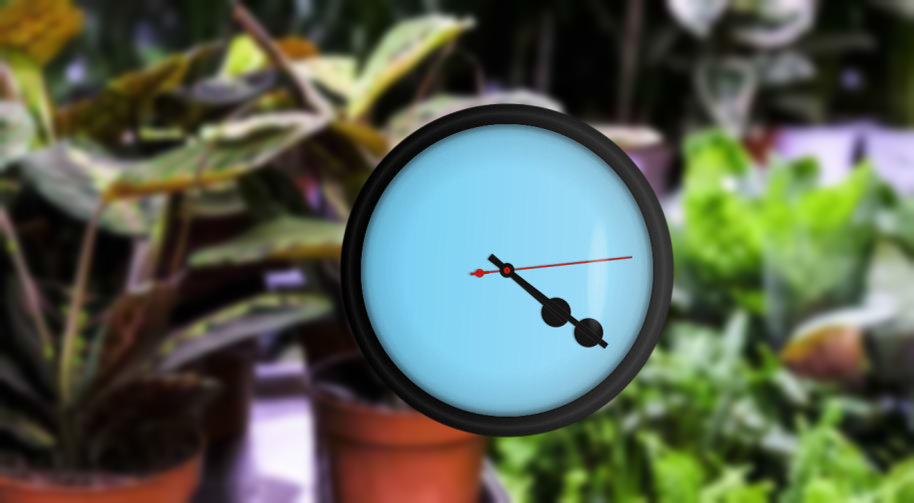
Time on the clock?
4:21:14
